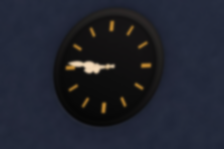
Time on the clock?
8:46
